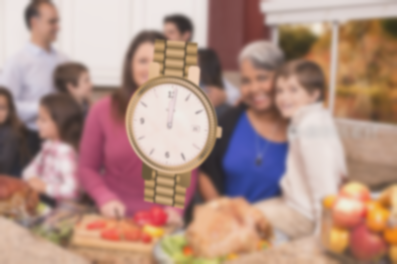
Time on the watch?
12:01
